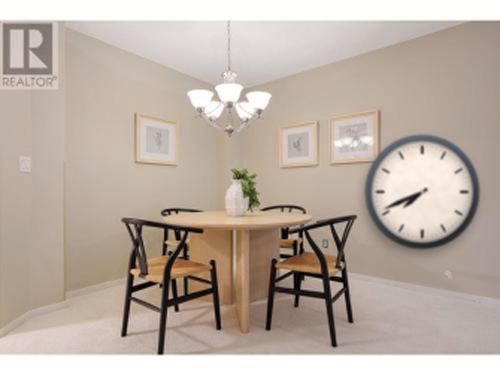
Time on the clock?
7:41
